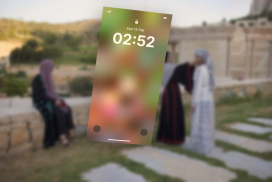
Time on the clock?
2:52
